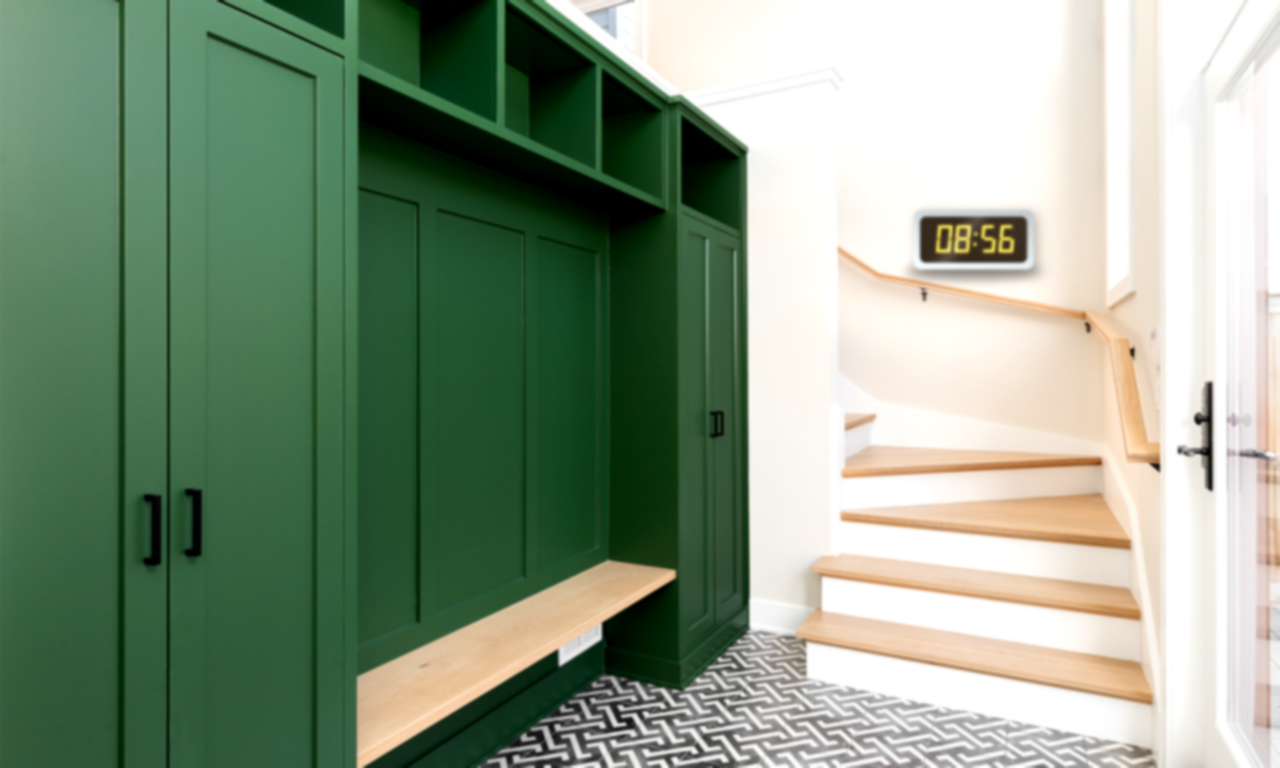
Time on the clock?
8:56
